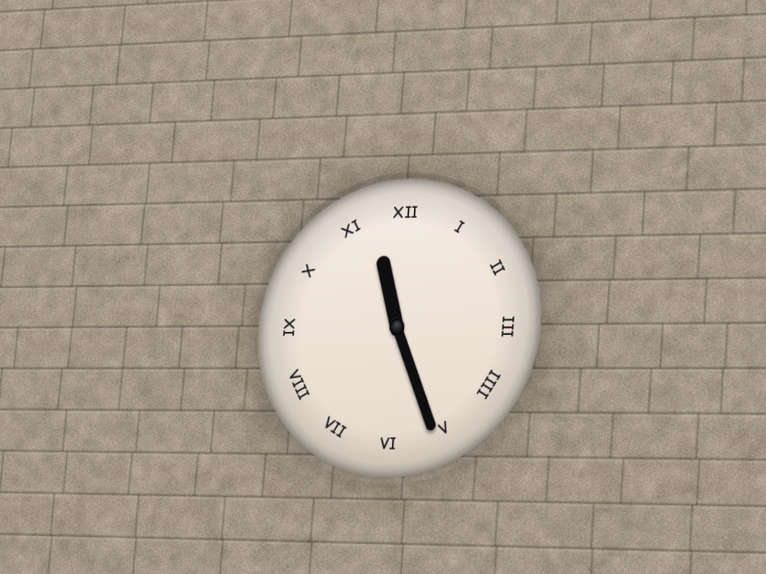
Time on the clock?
11:26
